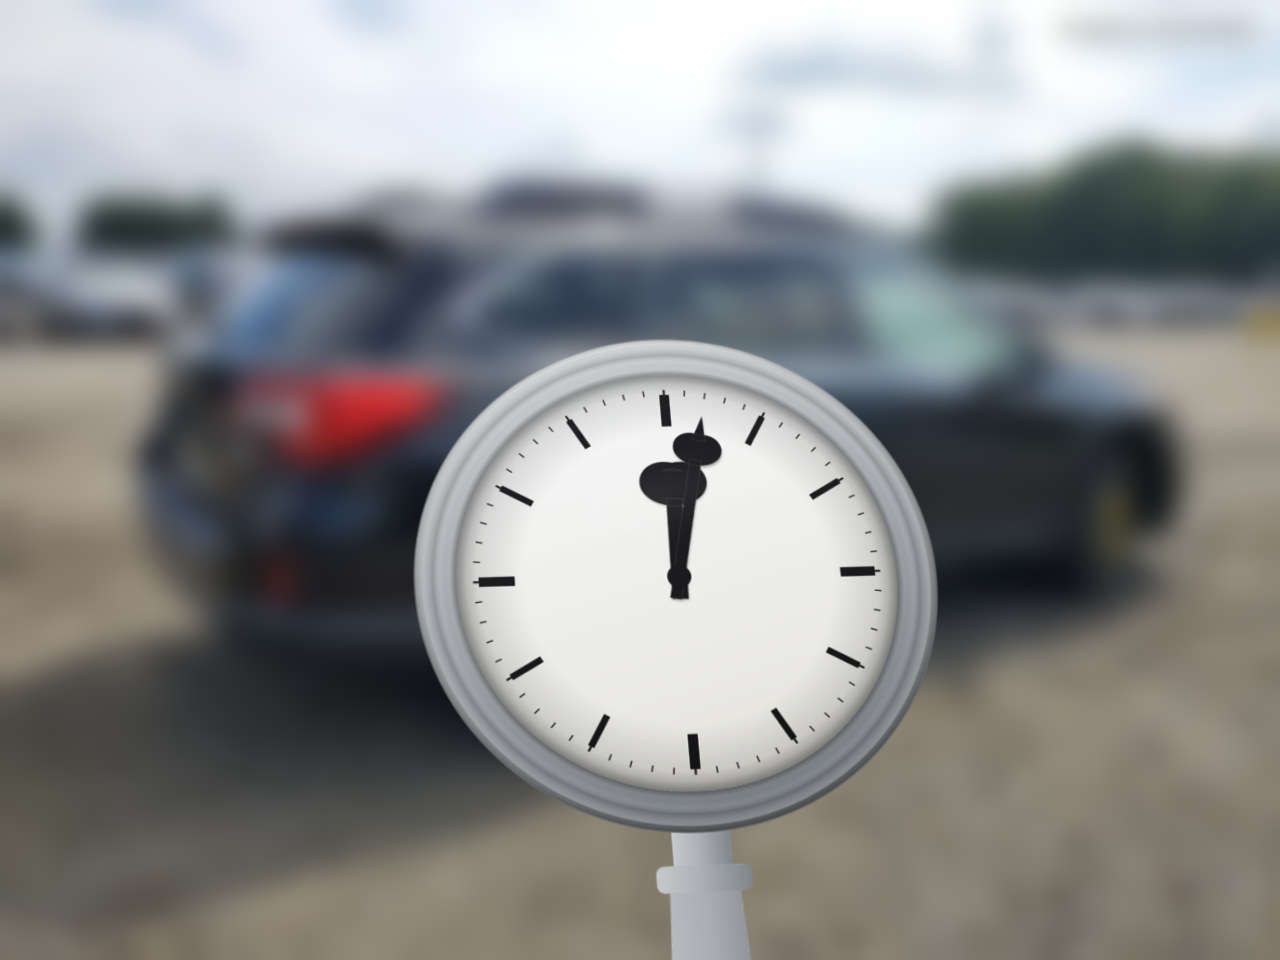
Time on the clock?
12:02
